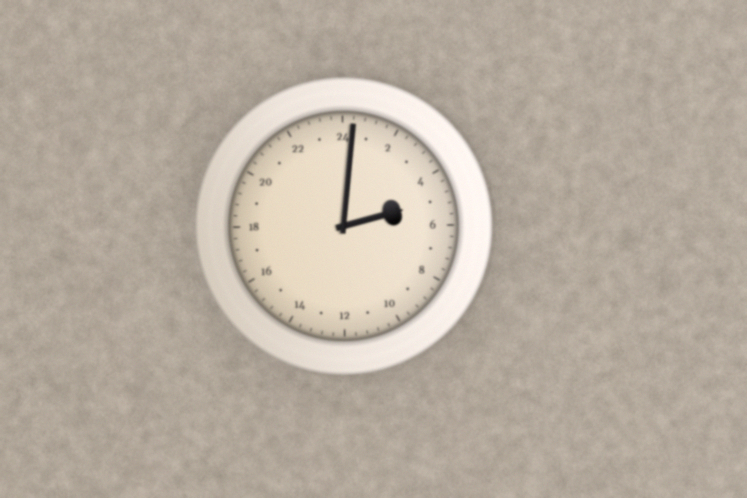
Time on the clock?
5:01
